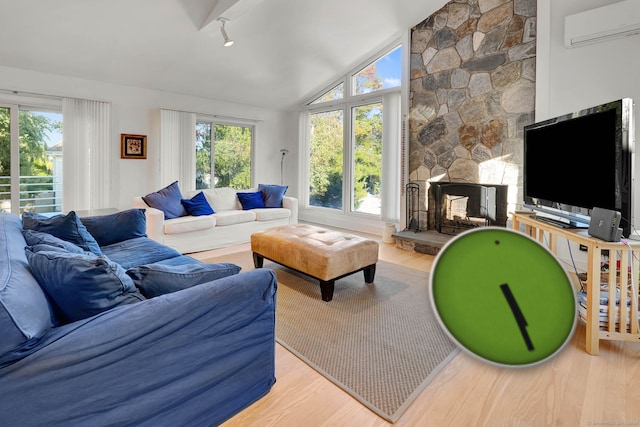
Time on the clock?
5:28
